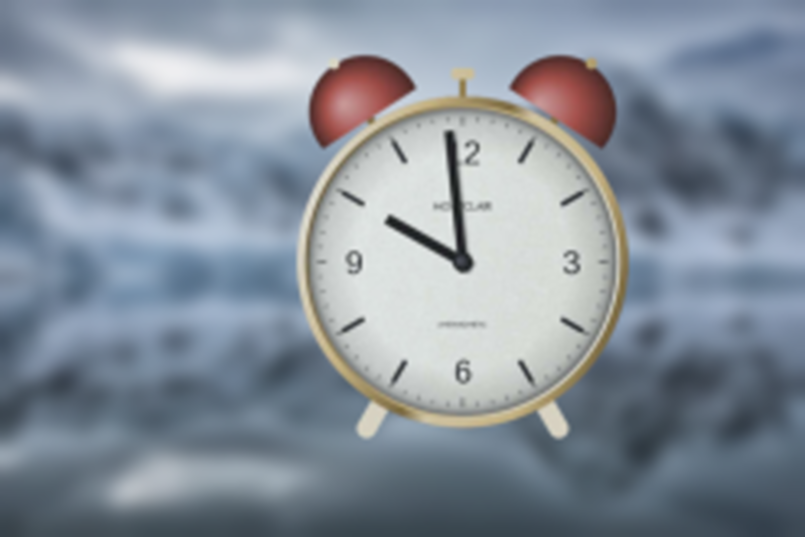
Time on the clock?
9:59
